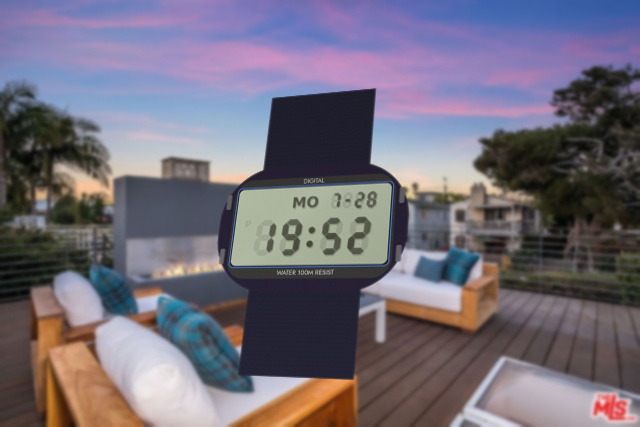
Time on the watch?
19:52
